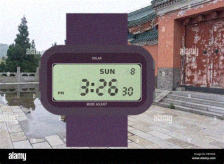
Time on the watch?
3:26:30
